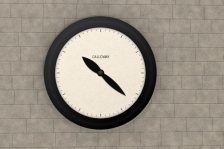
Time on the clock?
10:22
